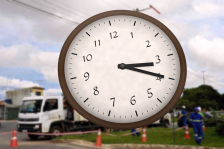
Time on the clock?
3:20
